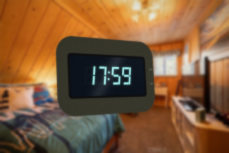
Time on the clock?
17:59
